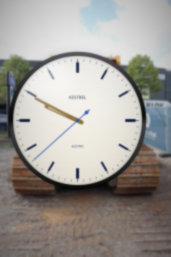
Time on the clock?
9:49:38
